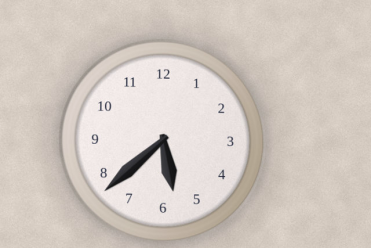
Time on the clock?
5:38
